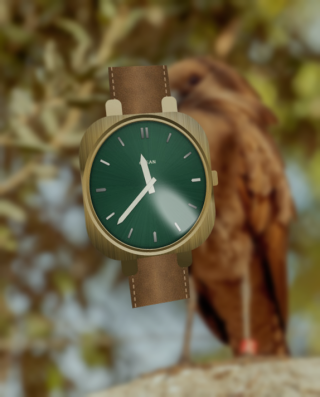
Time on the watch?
11:38
